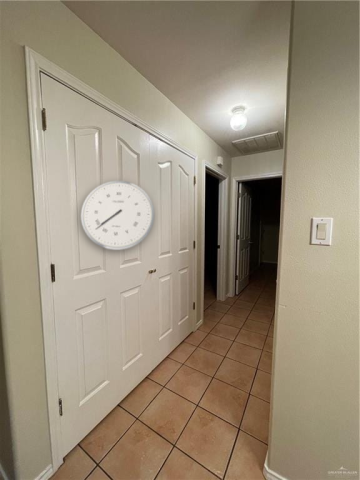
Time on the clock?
7:38
